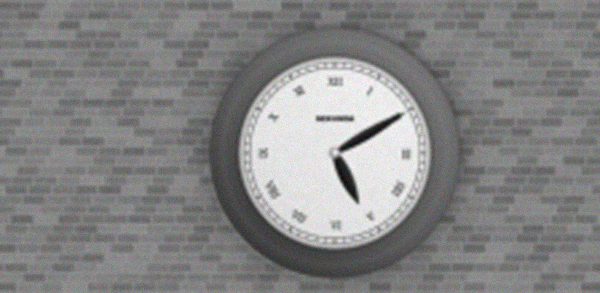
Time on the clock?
5:10
